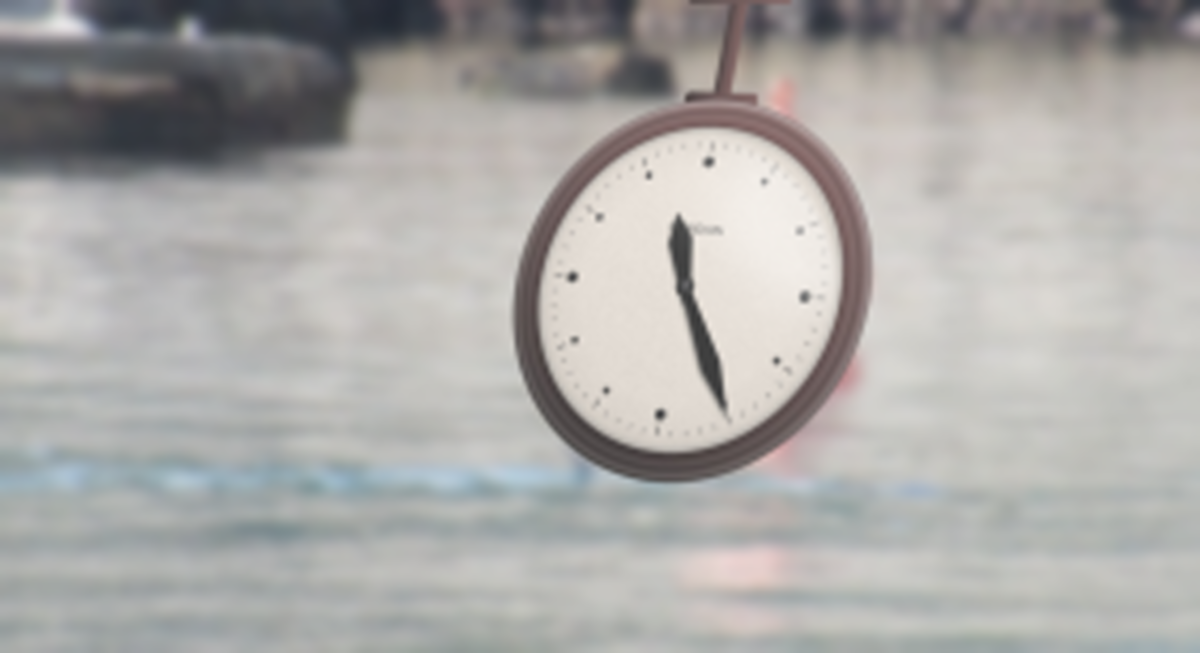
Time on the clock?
11:25
